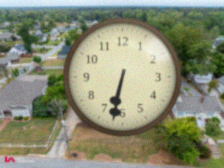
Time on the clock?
6:32
